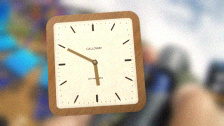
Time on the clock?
5:50
